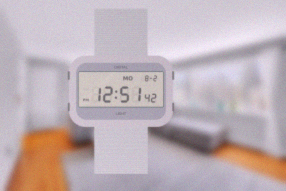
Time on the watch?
12:51:42
